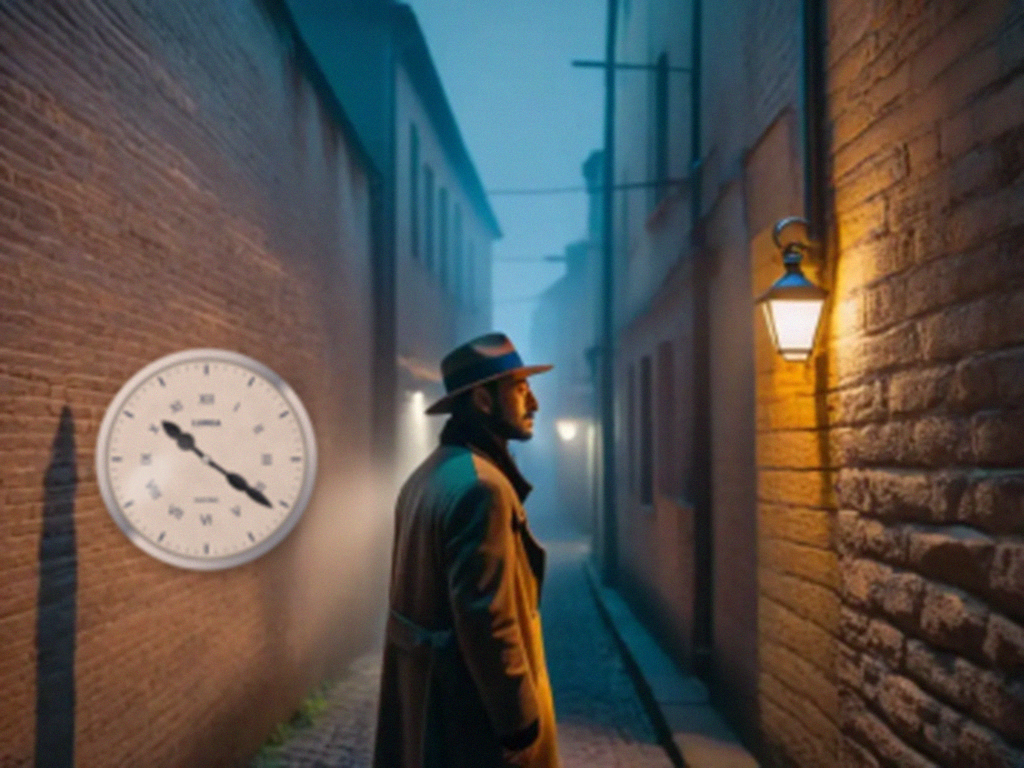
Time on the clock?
10:21
